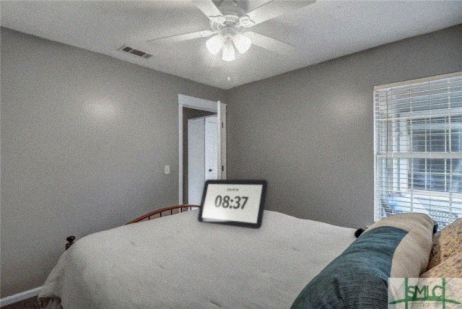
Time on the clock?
8:37
